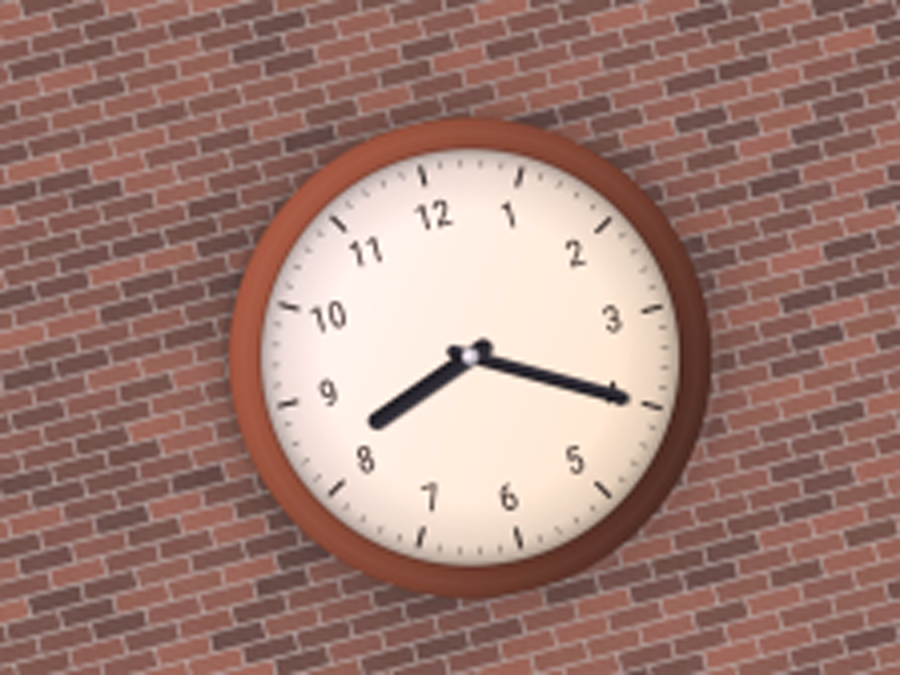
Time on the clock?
8:20
